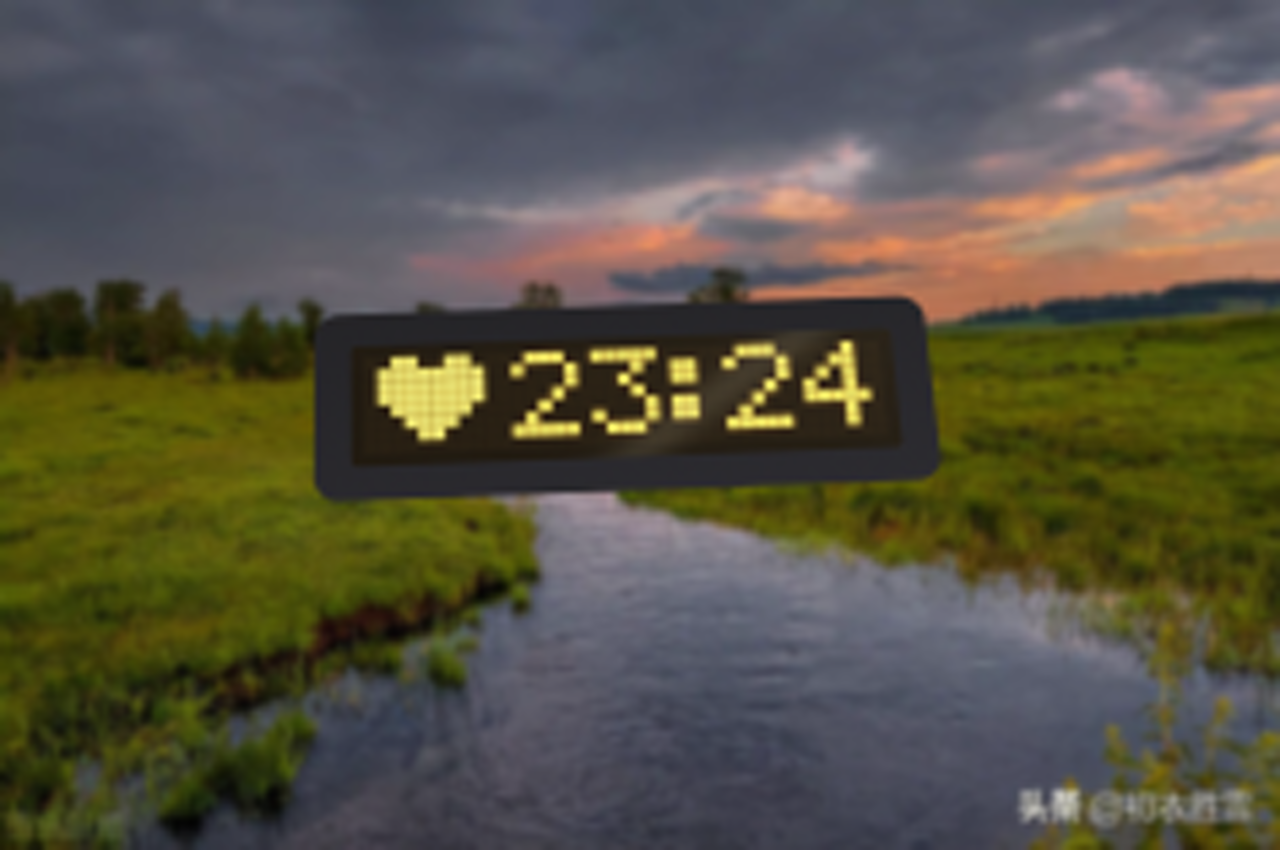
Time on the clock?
23:24
